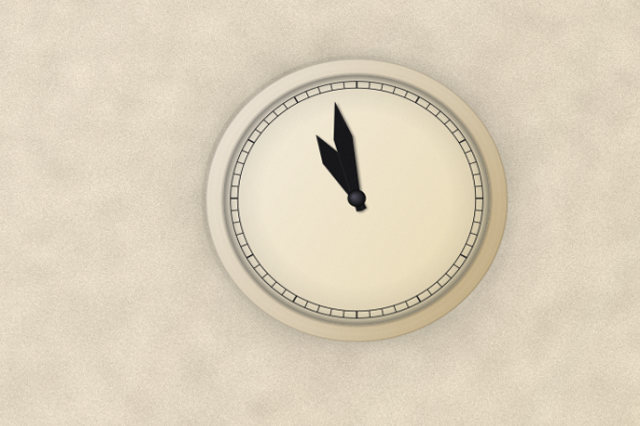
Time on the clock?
10:58
